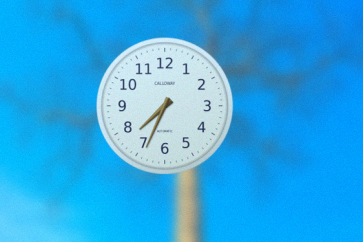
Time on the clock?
7:34
